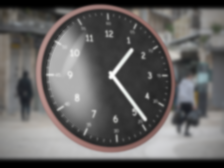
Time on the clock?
1:24
